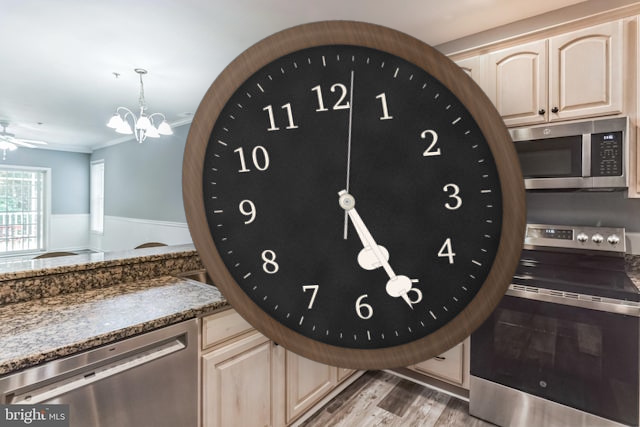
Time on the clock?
5:26:02
